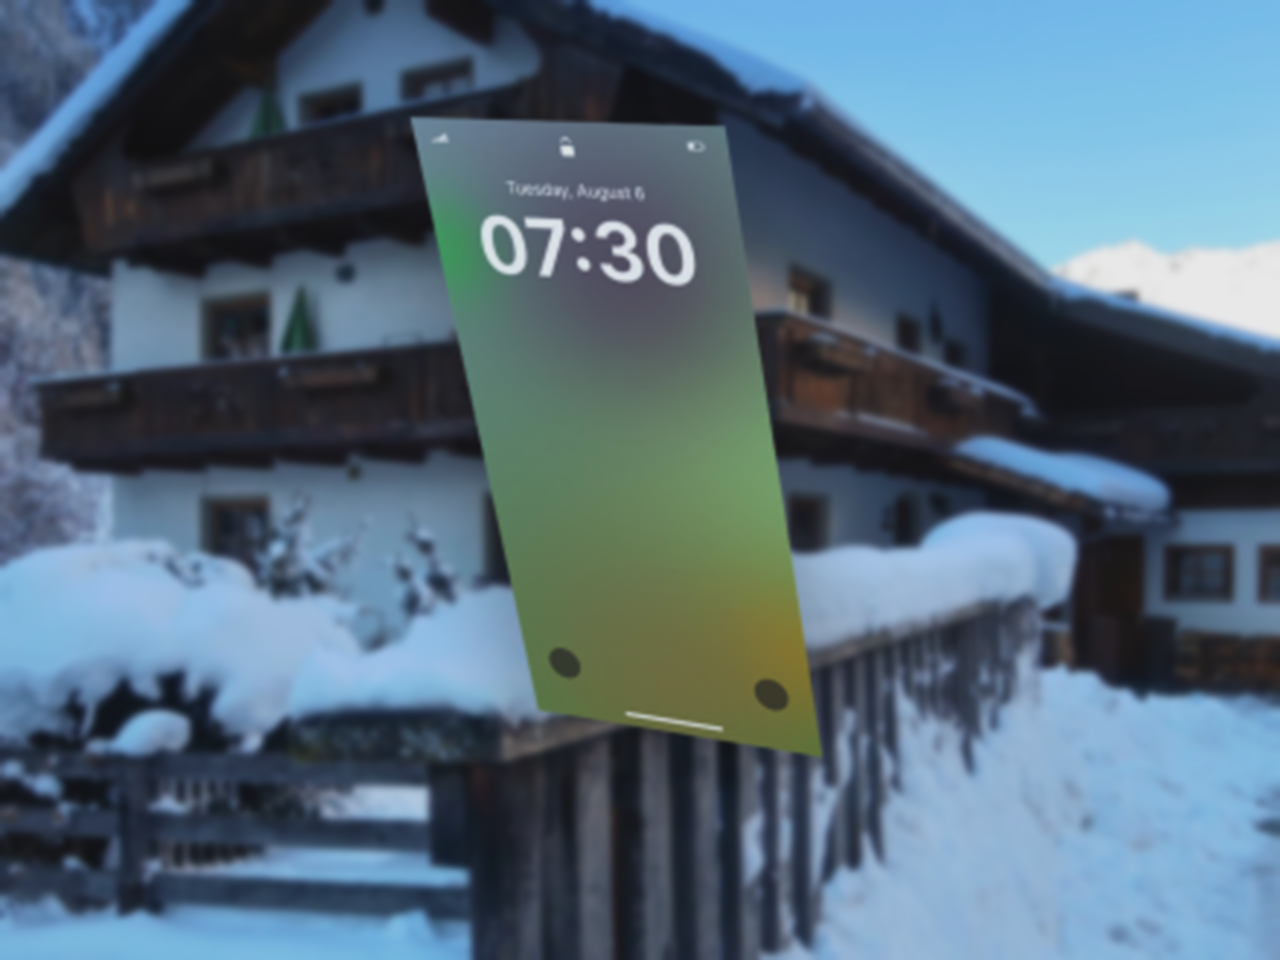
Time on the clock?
7:30
